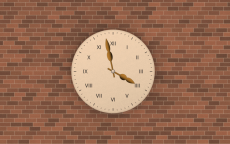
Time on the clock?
3:58
